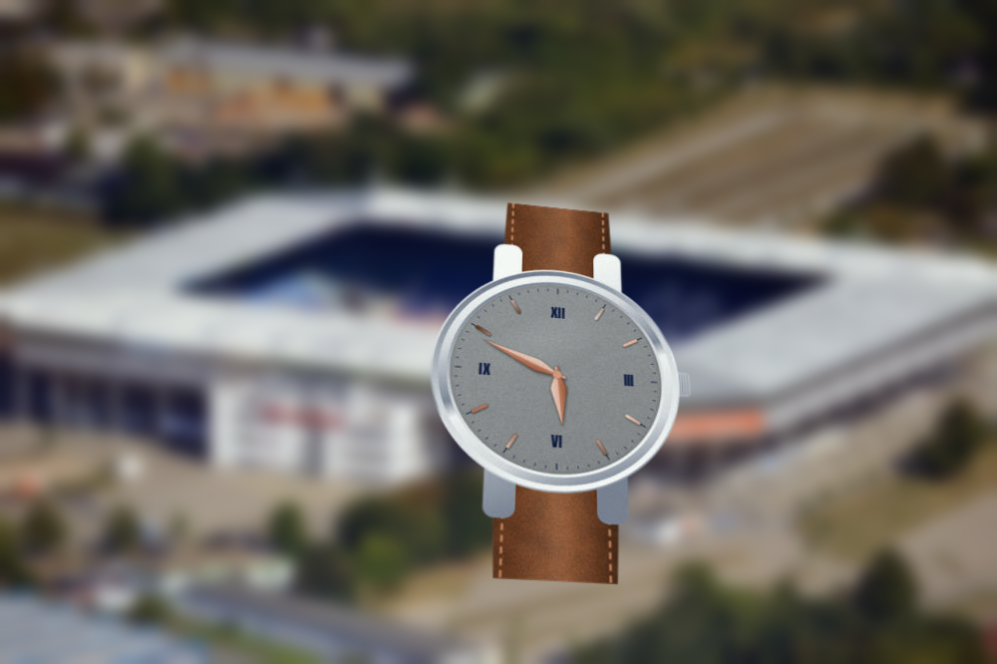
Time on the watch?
5:49
